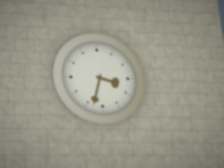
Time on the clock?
3:33
